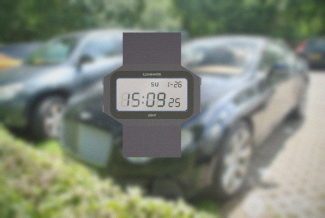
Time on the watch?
15:09:25
